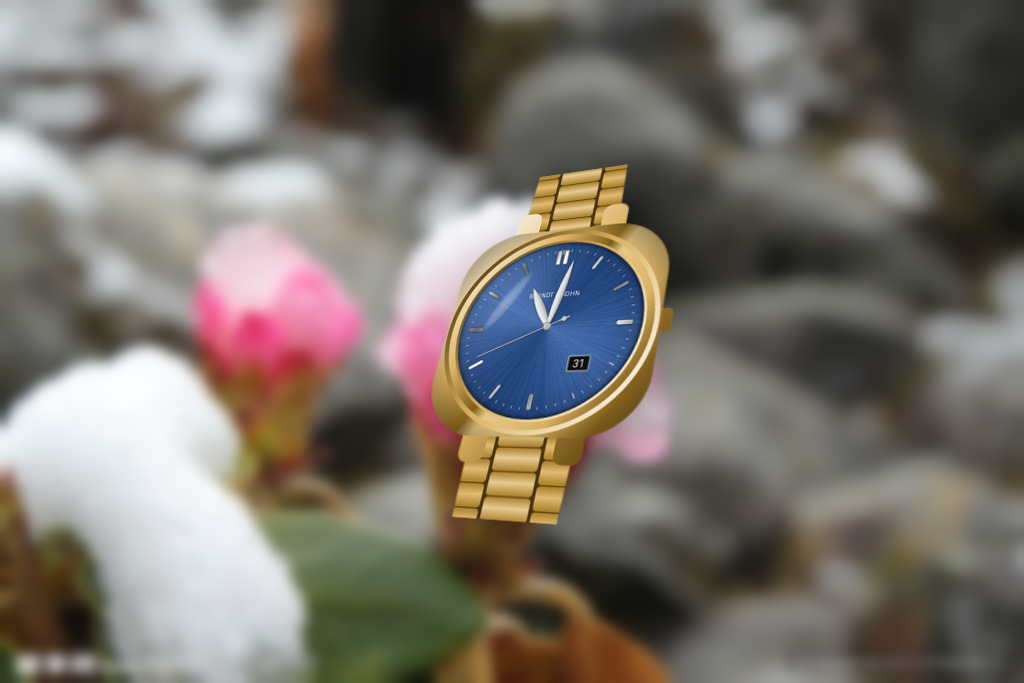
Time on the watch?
11:01:41
